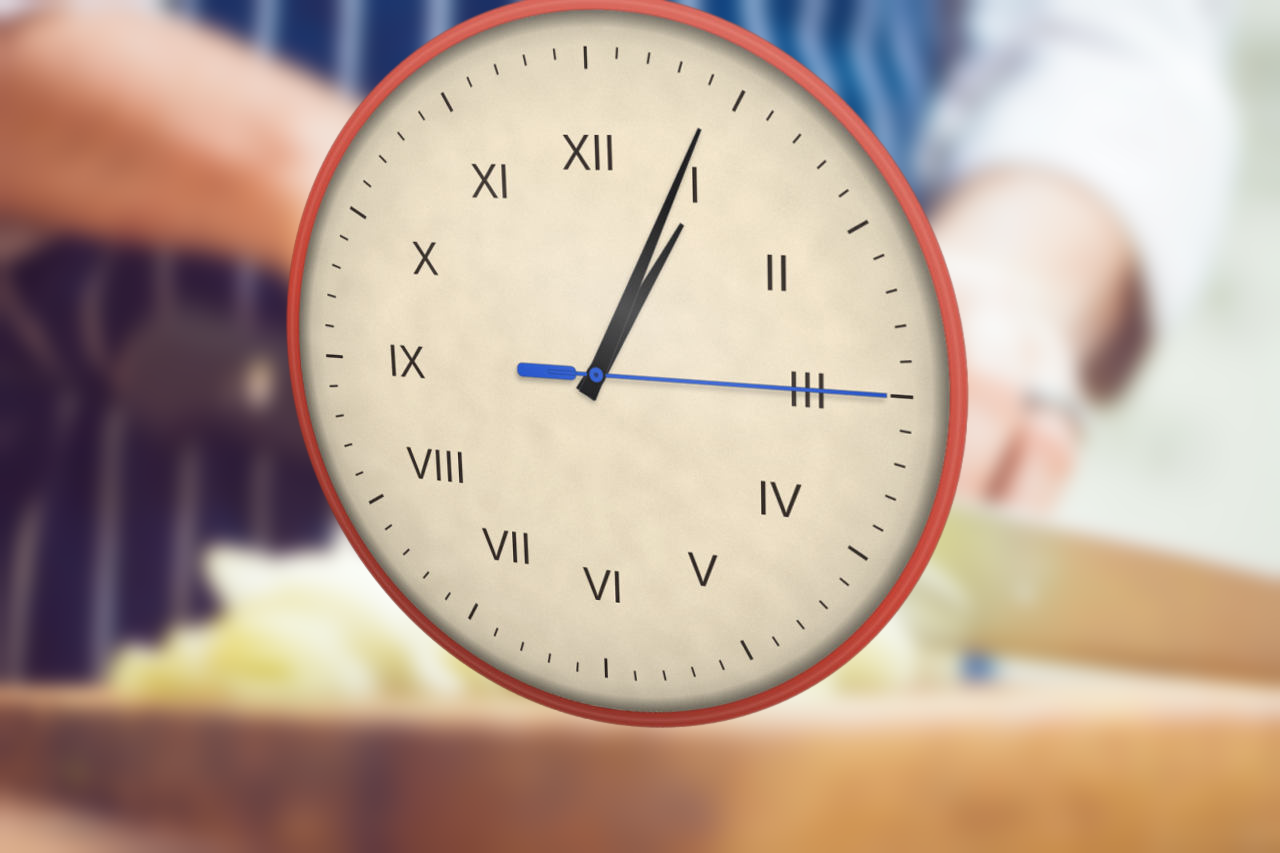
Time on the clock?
1:04:15
